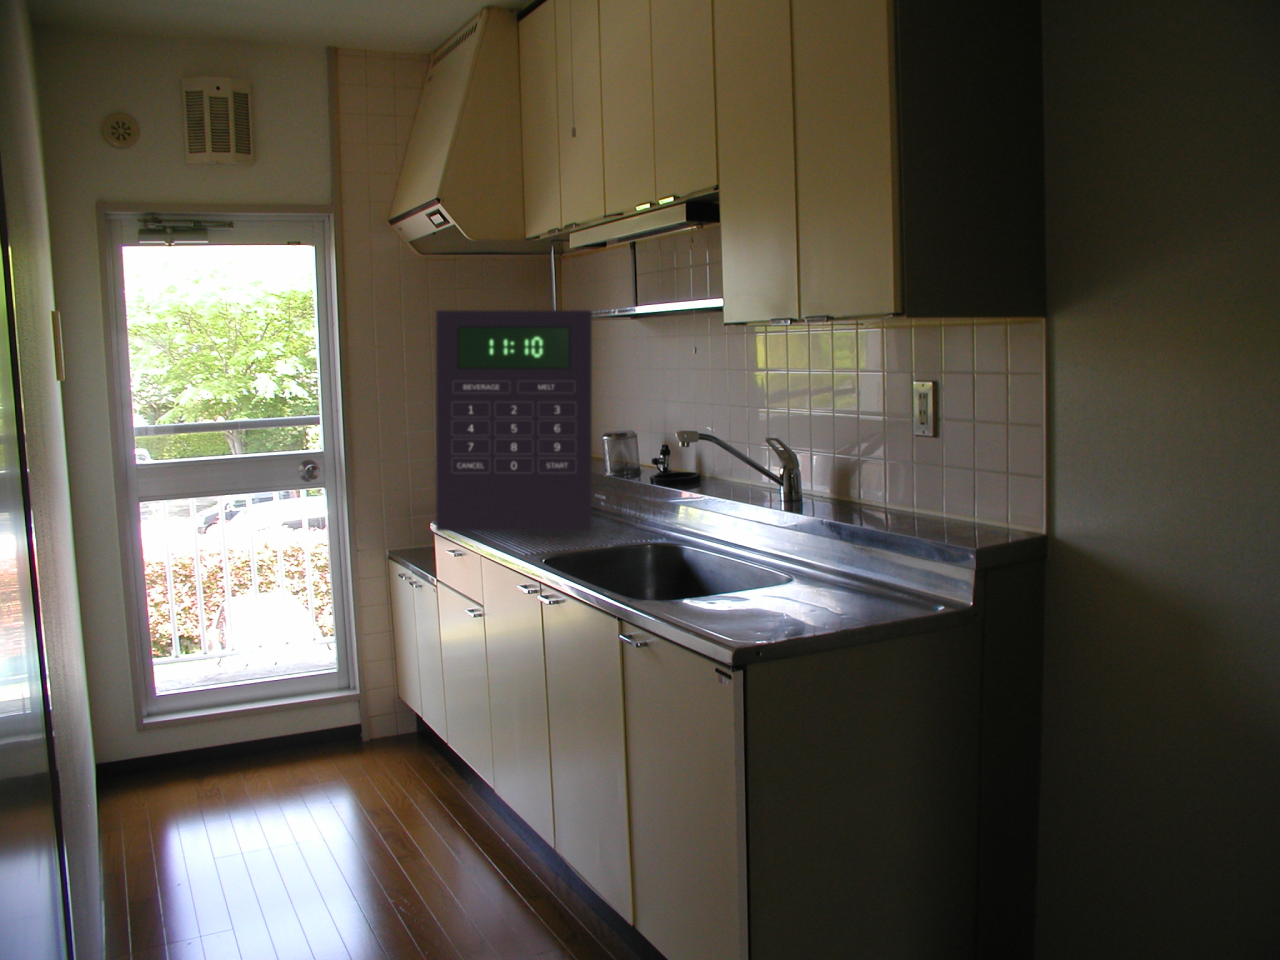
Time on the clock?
11:10
